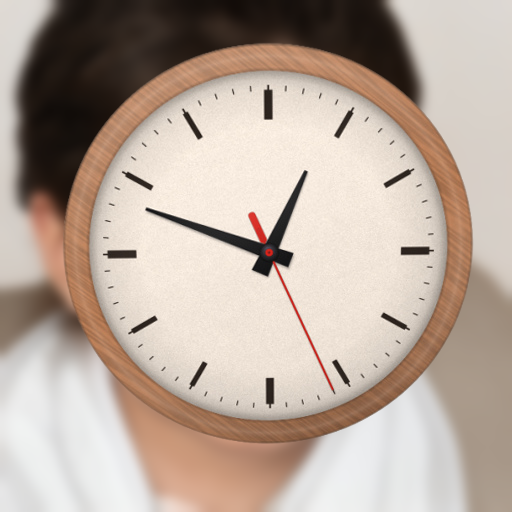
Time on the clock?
12:48:26
